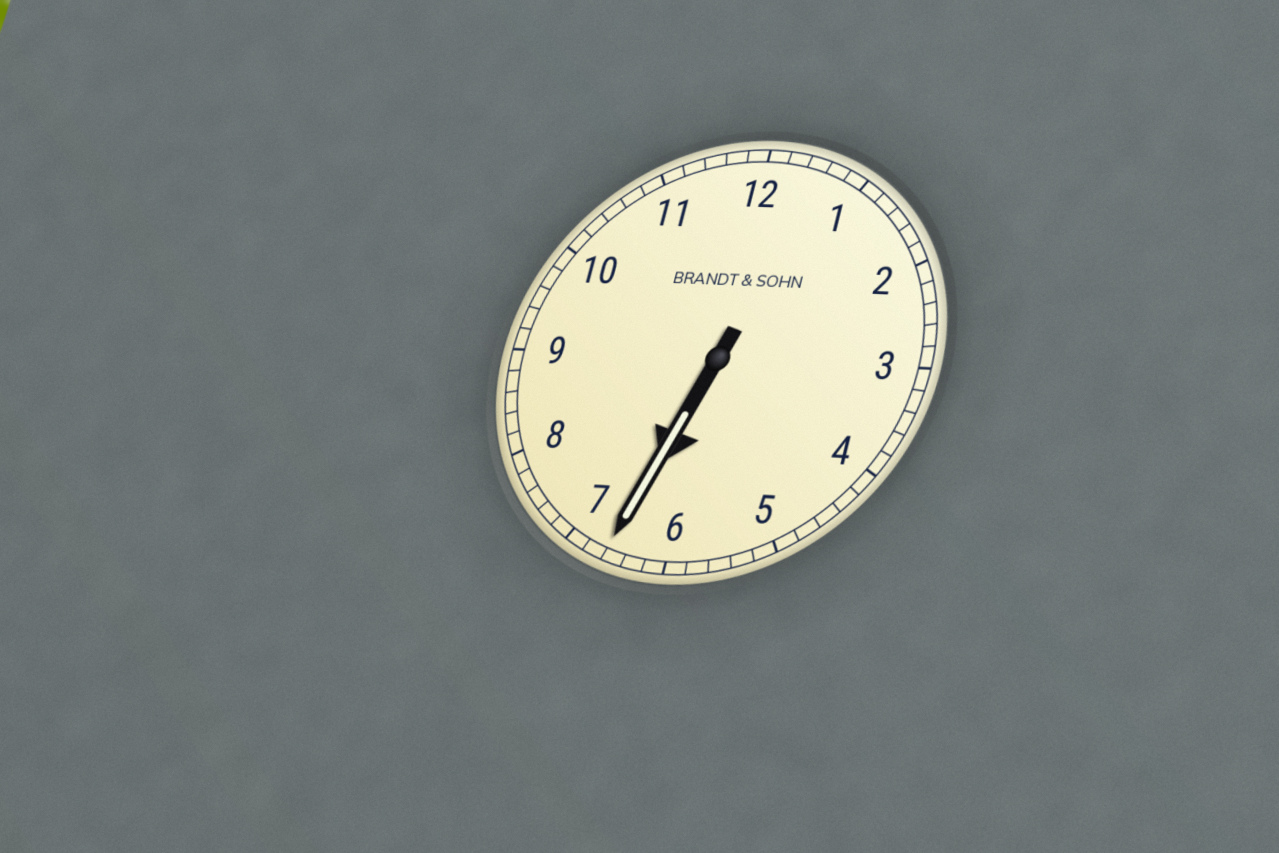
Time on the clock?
6:33
